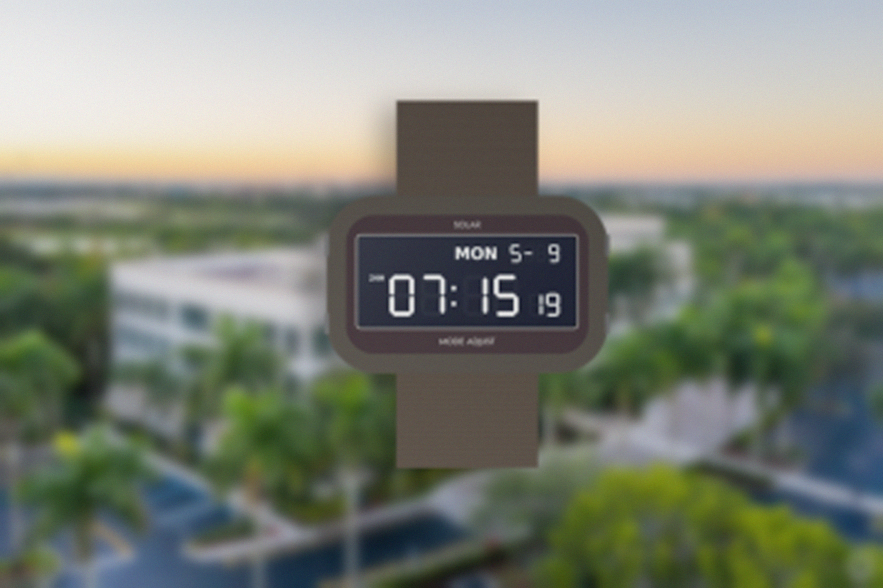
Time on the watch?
7:15:19
